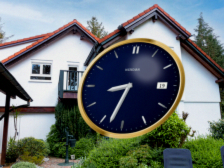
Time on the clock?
8:33
